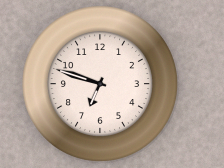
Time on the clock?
6:48
